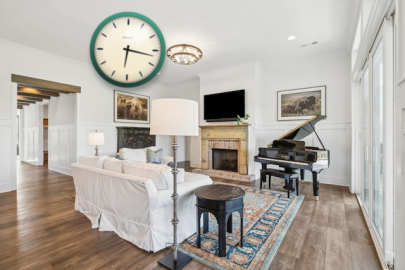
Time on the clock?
6:17
